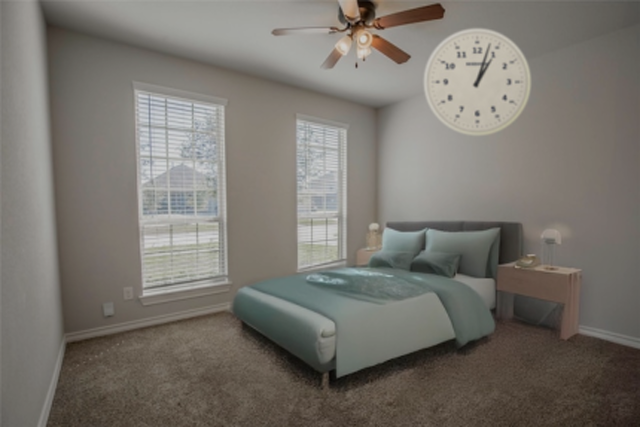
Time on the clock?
1:03
